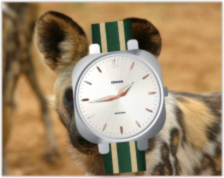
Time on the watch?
1:44
